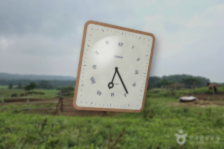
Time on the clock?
6:24
